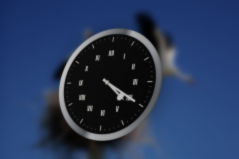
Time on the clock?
4:20
